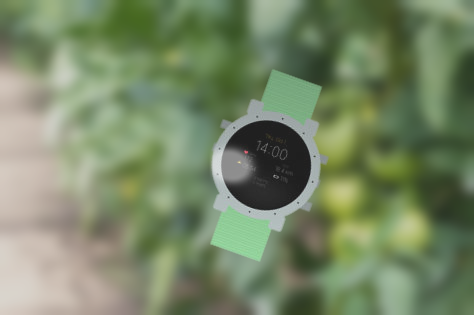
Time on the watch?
14:00
